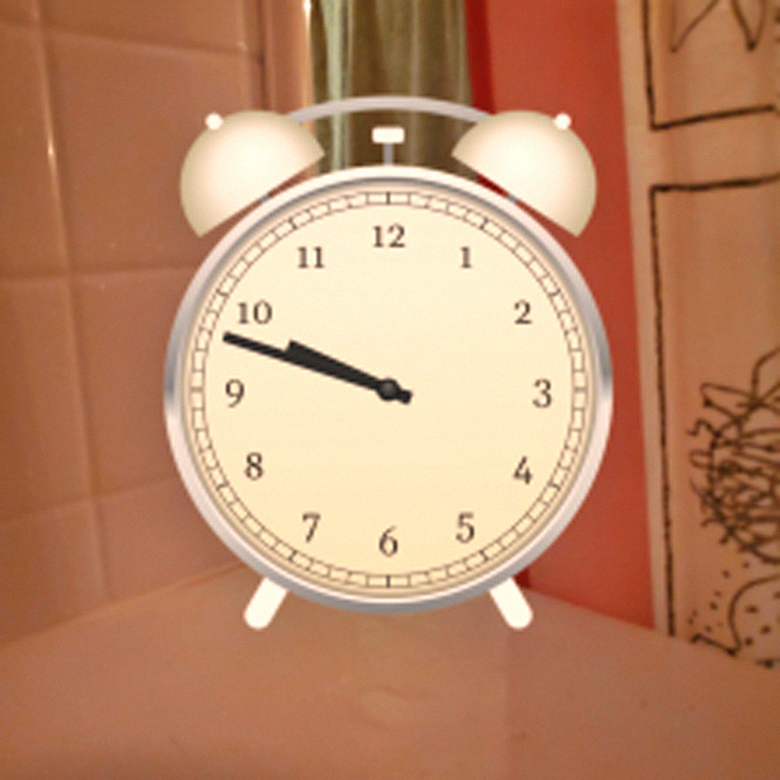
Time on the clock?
9:48
